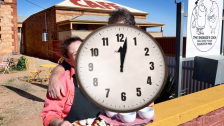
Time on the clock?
12:02
